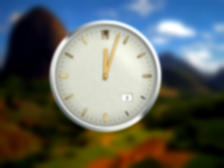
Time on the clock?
12:03
